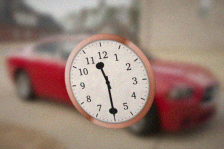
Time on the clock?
11:30
